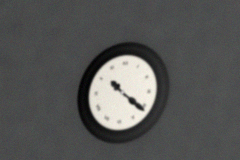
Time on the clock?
10:21
